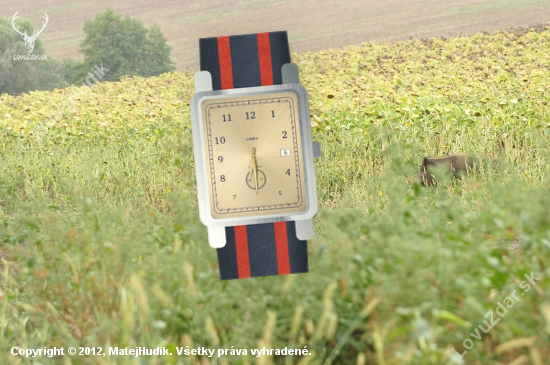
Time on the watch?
6:30
